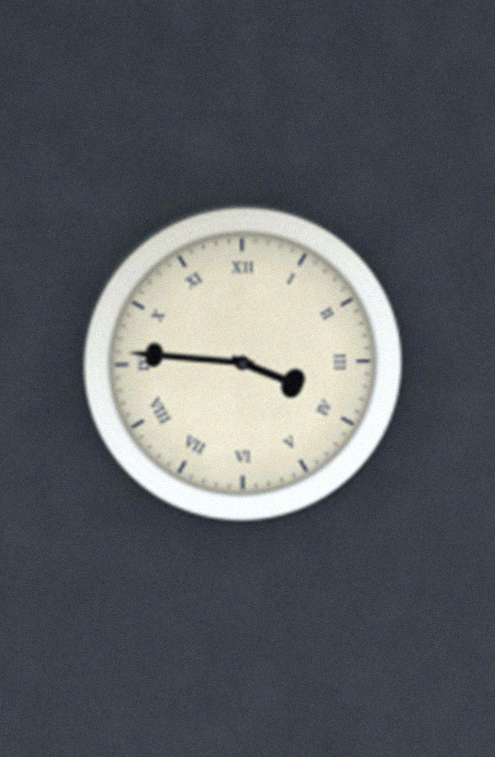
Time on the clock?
3:46
